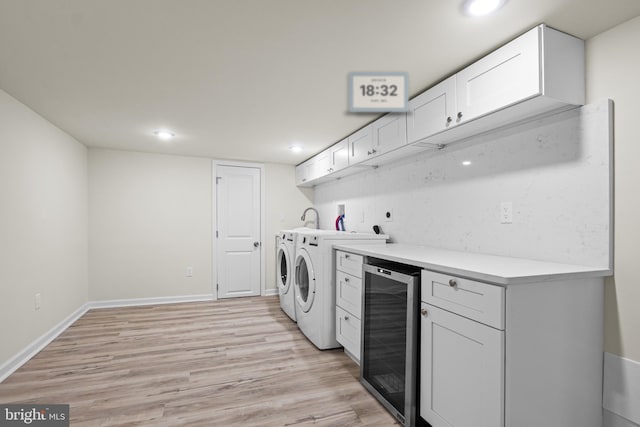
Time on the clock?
18:32
